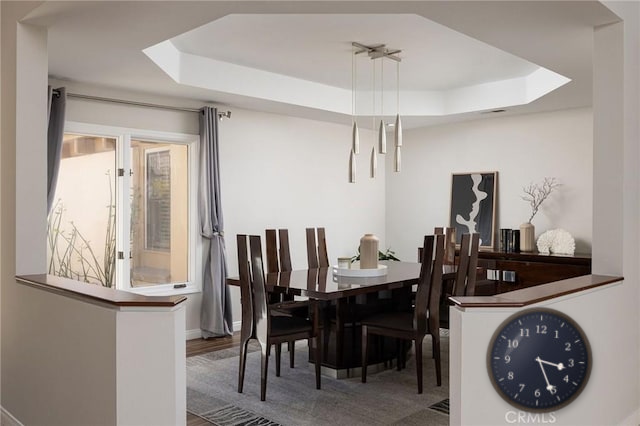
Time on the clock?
3:26
